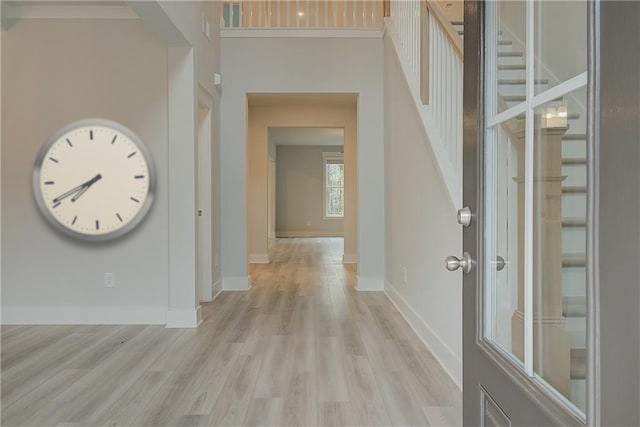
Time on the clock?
7:41
